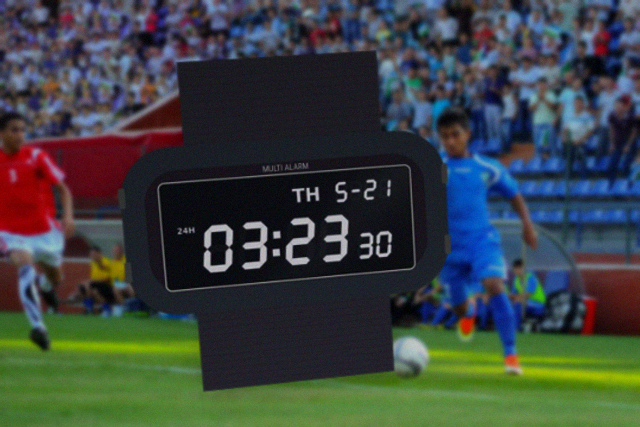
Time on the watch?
3:23:30
